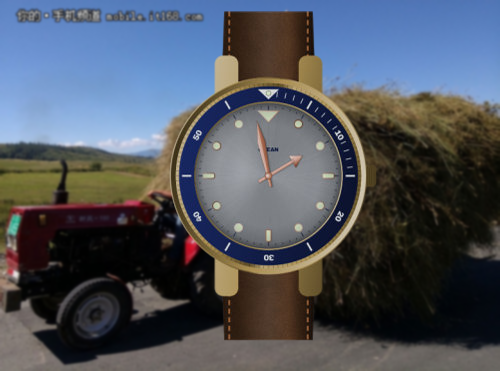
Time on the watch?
1:58
